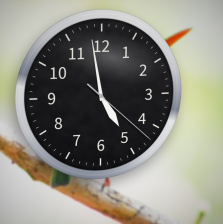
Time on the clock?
4:58:22
